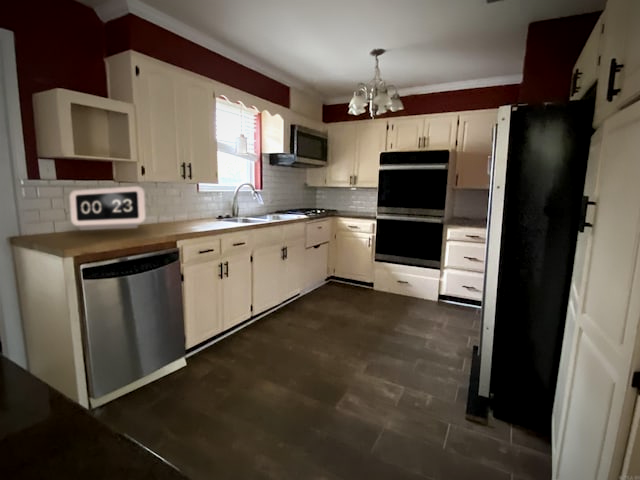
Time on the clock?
0:23
